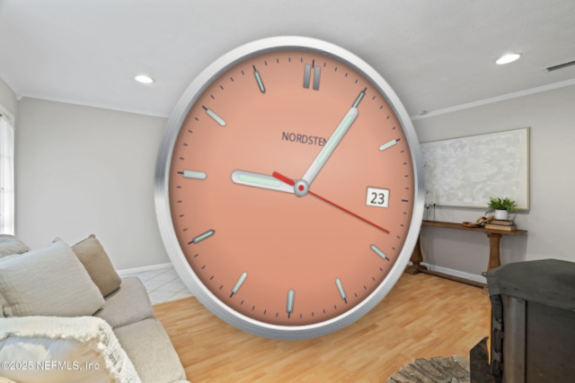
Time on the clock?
9:05:18
